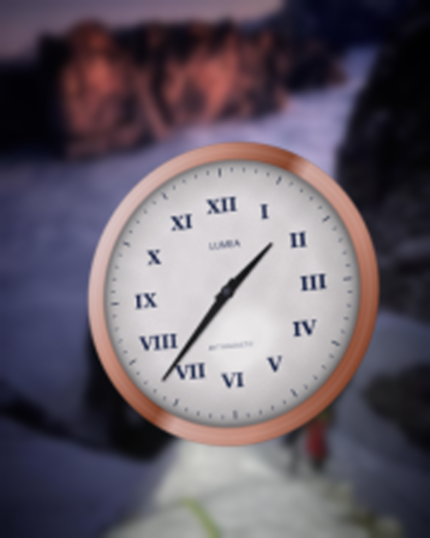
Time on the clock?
1:37
